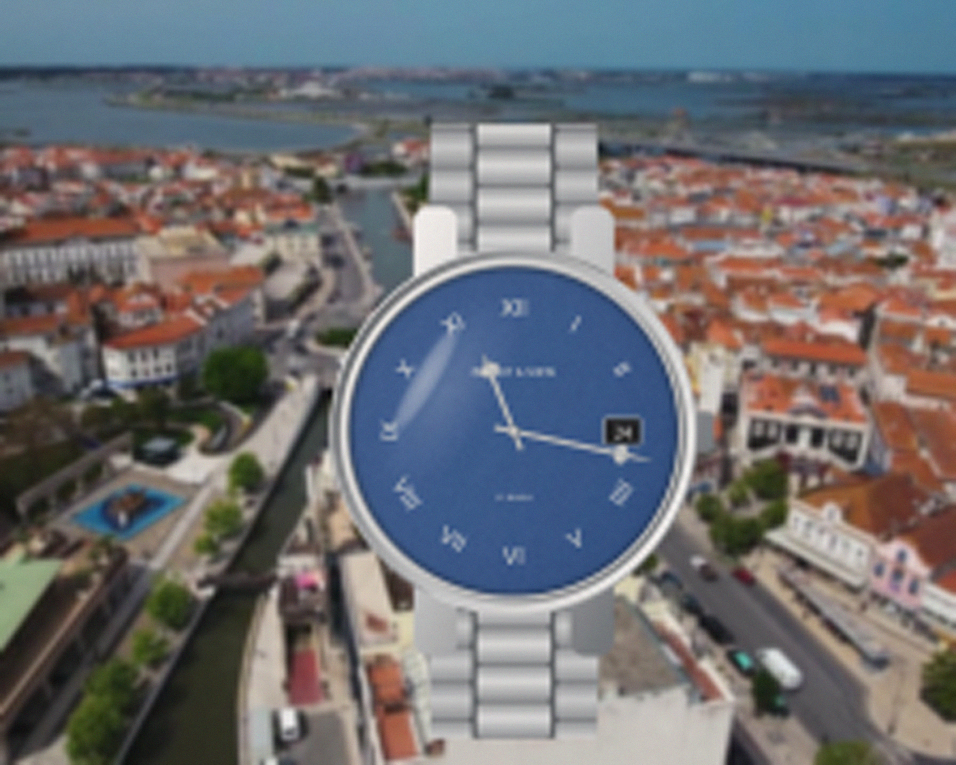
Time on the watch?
11:17
